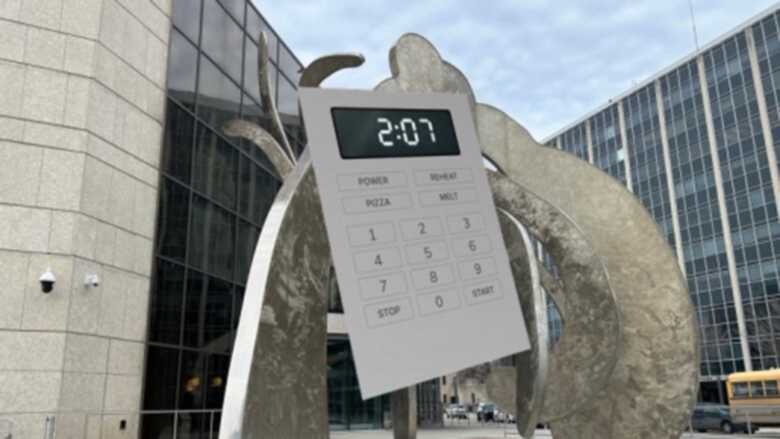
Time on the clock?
2:07
